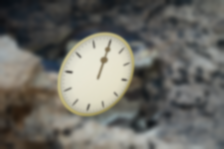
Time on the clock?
12:00
